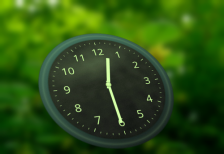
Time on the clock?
12:30
